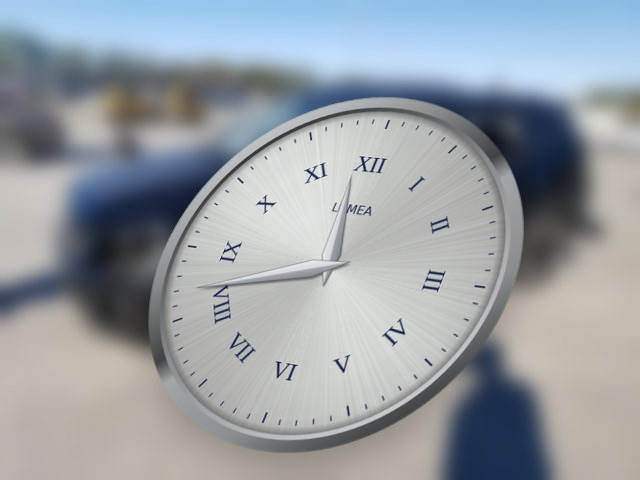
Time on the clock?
11:42
